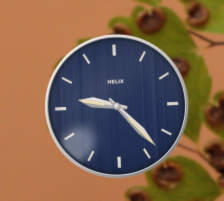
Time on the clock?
9:23
